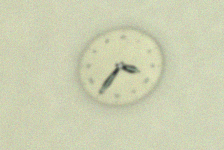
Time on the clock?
3:35
